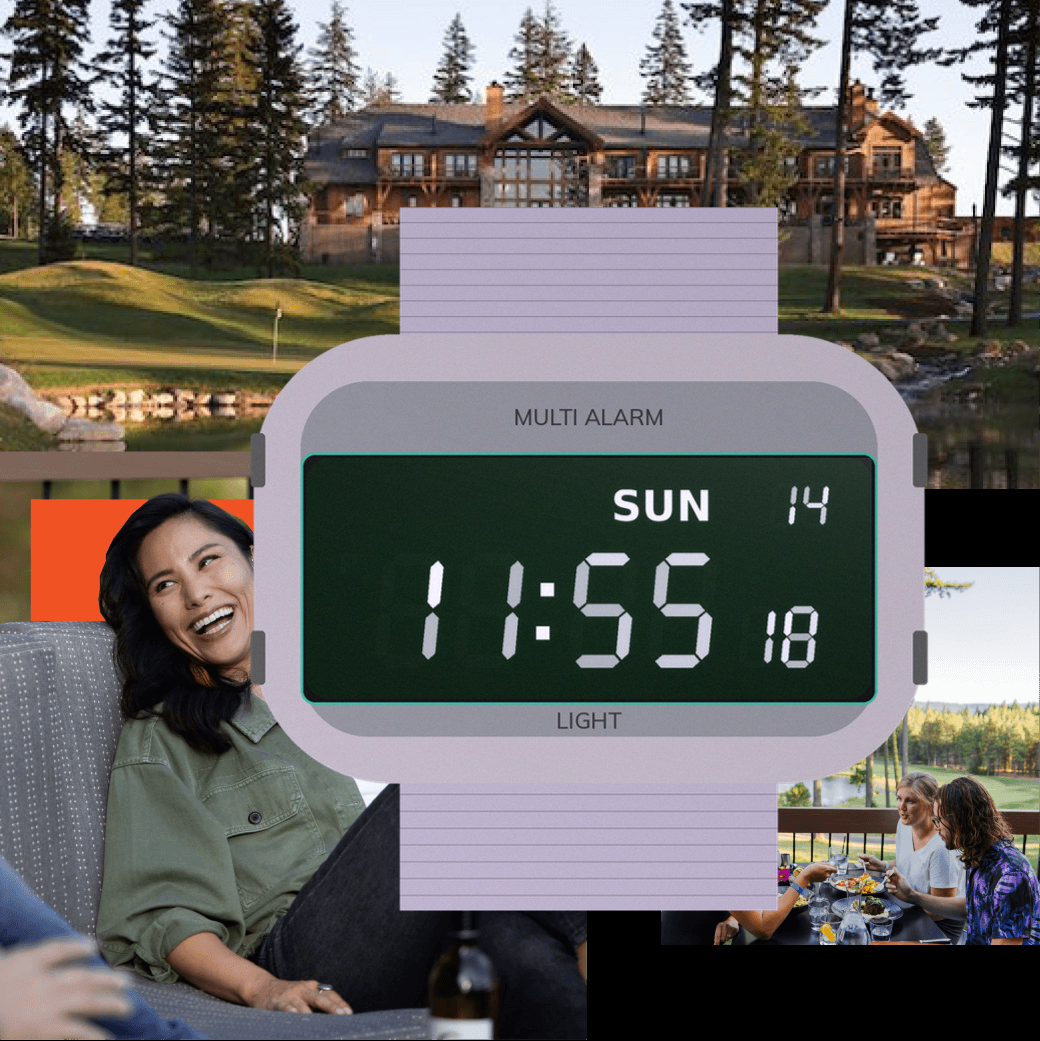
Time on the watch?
11:55:18
